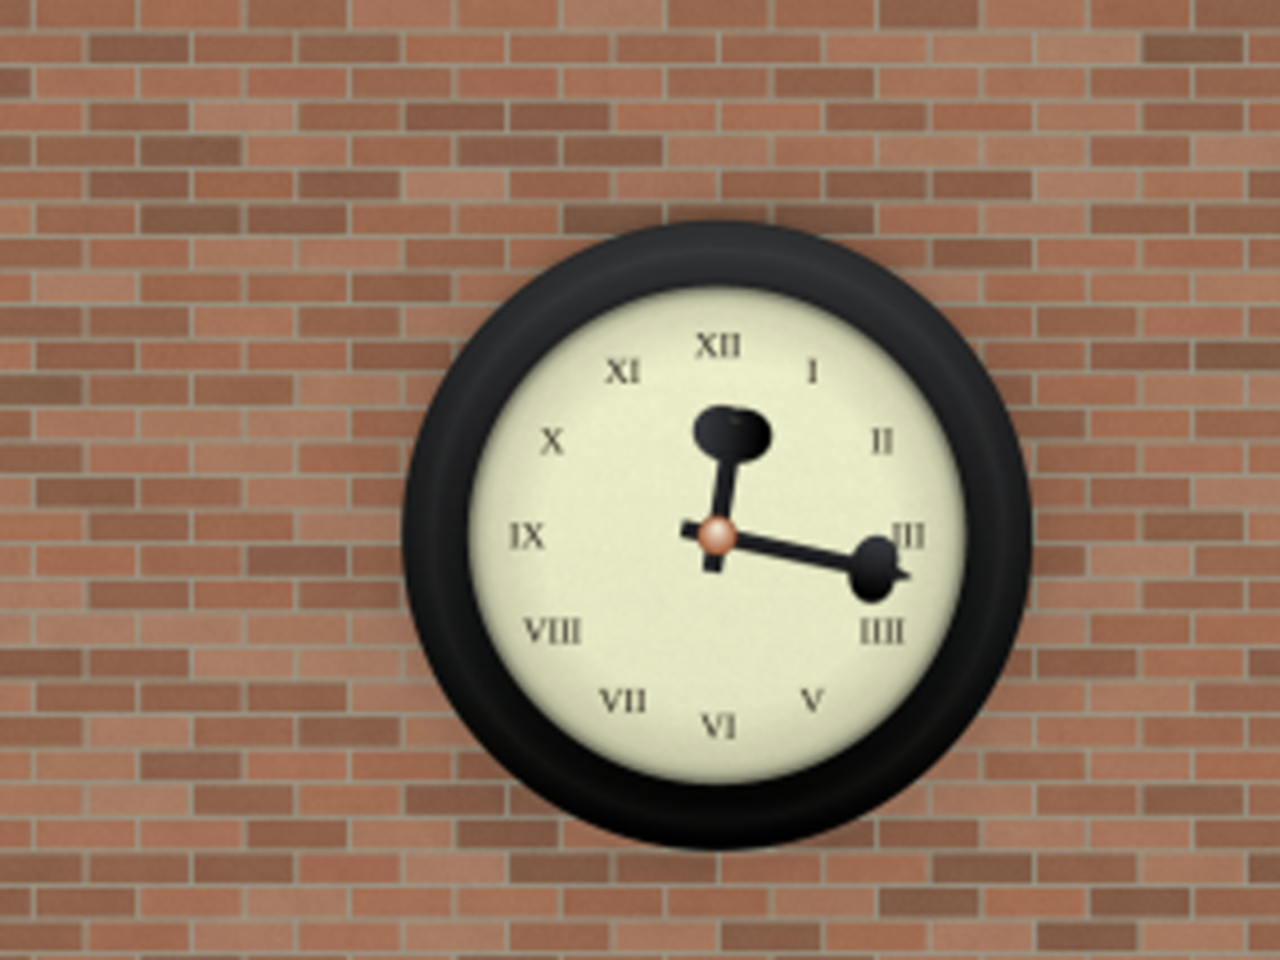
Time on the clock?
12:17
